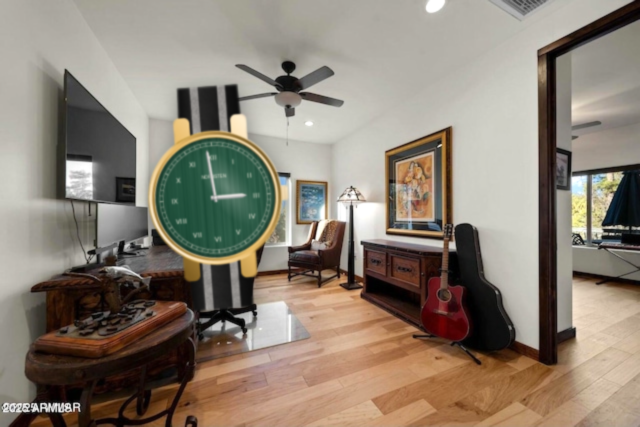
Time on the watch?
2:59
